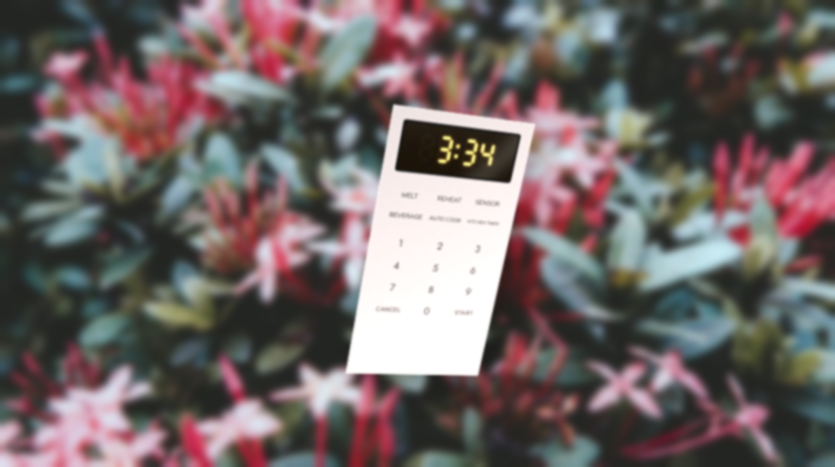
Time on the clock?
3:34
